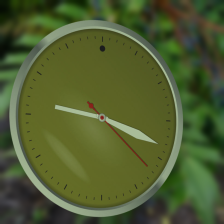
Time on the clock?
9:18:22
